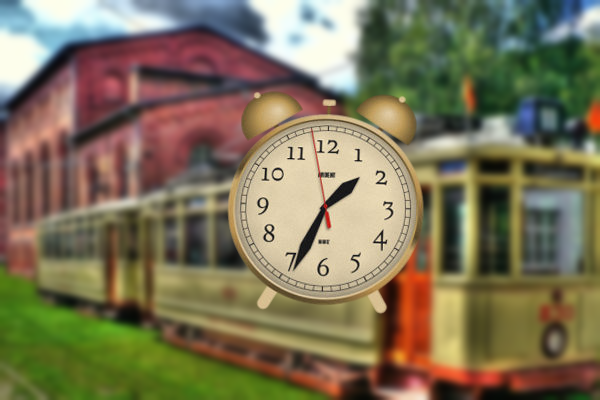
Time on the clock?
1:33:58
